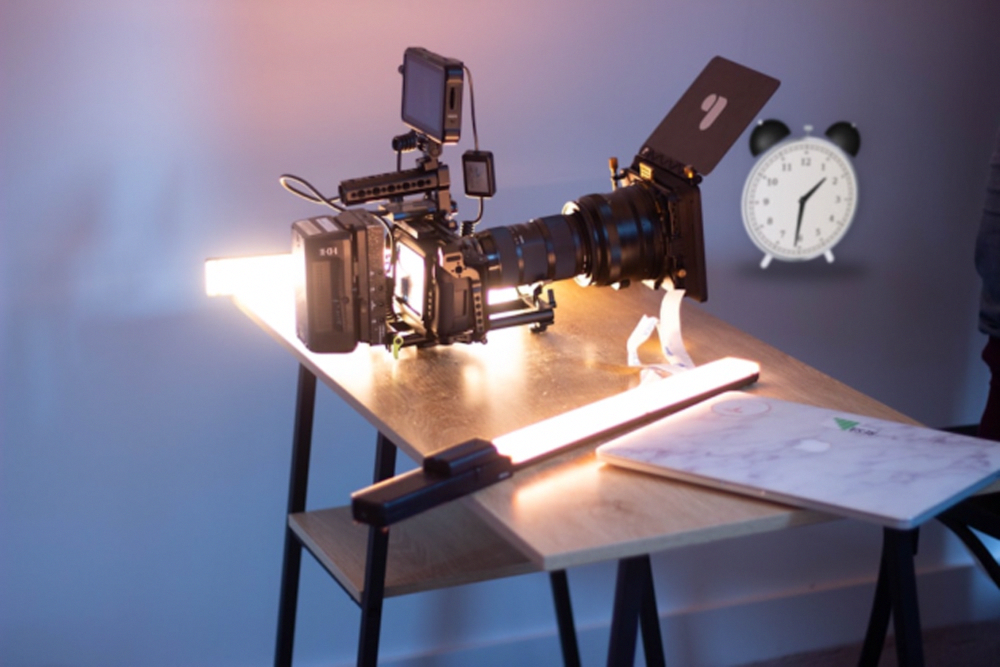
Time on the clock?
1:31
